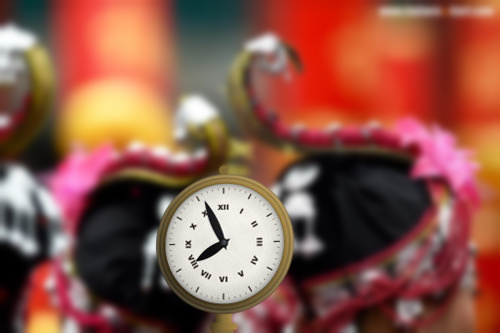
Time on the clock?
7:56
